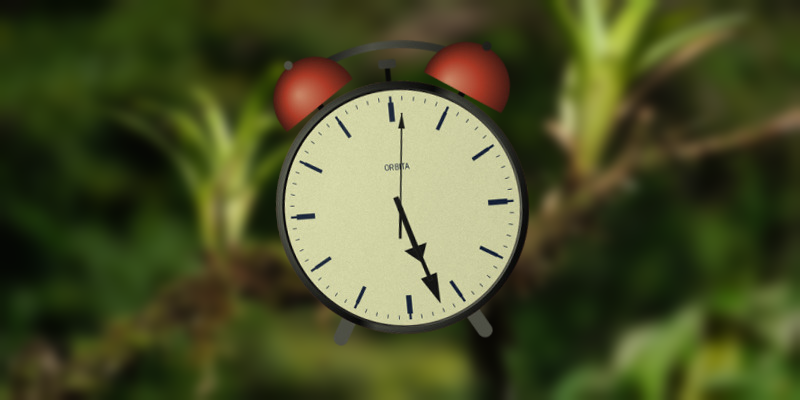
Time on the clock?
5:27:01
